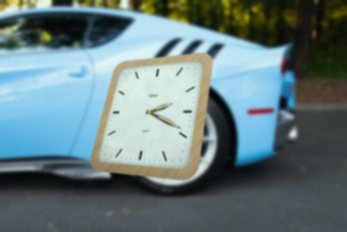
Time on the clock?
2:19
